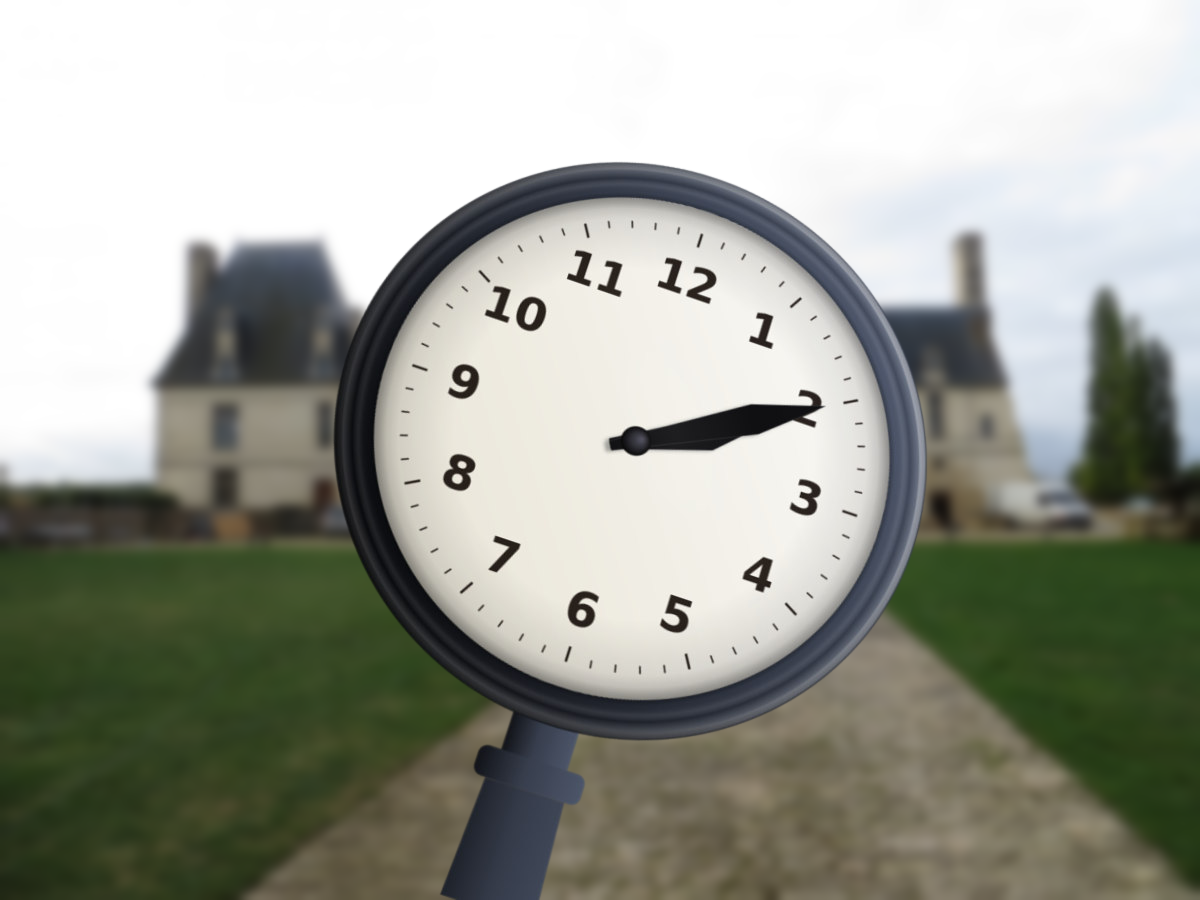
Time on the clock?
2:10
